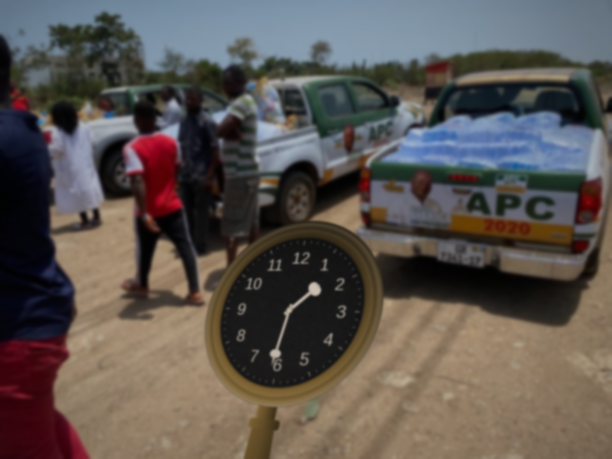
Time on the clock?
1:31
